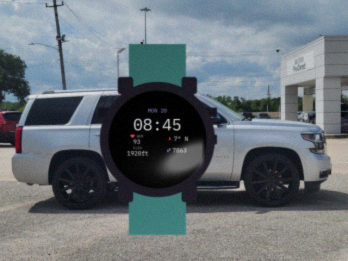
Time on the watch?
8:45
